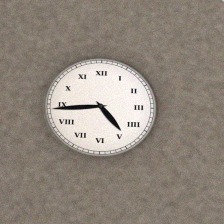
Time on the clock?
4:44
